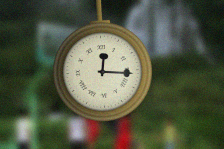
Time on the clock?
12:16
